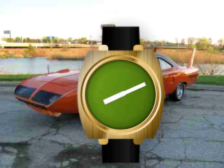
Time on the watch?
8:11
